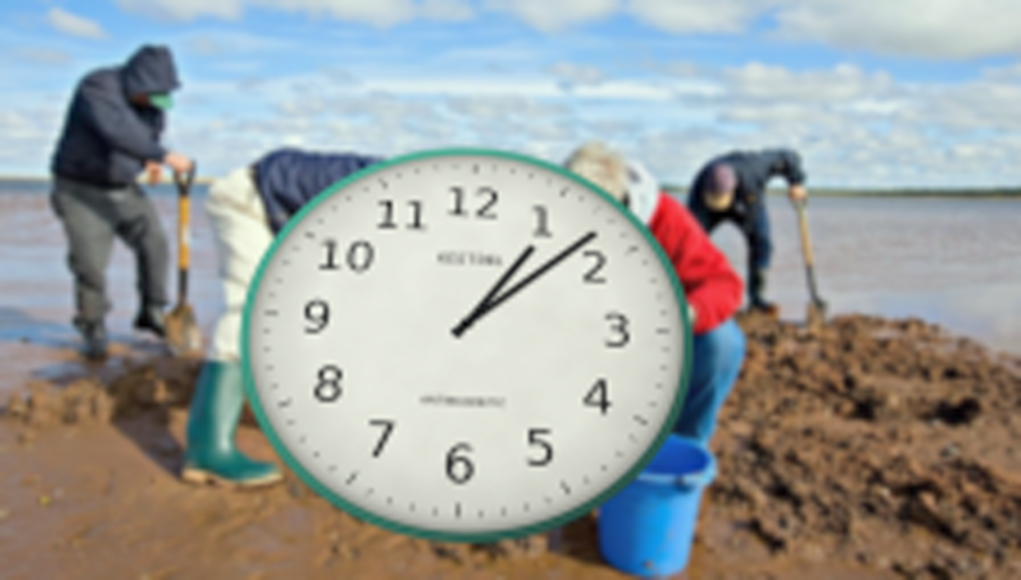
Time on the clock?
1:08
